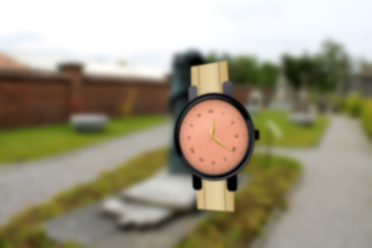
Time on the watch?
12:21
